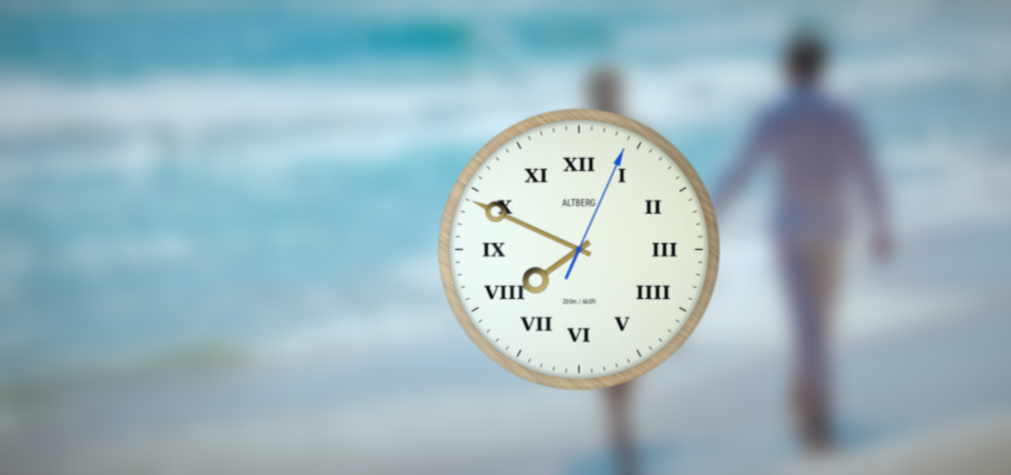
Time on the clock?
7:49:04
